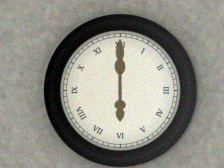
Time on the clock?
6:00
